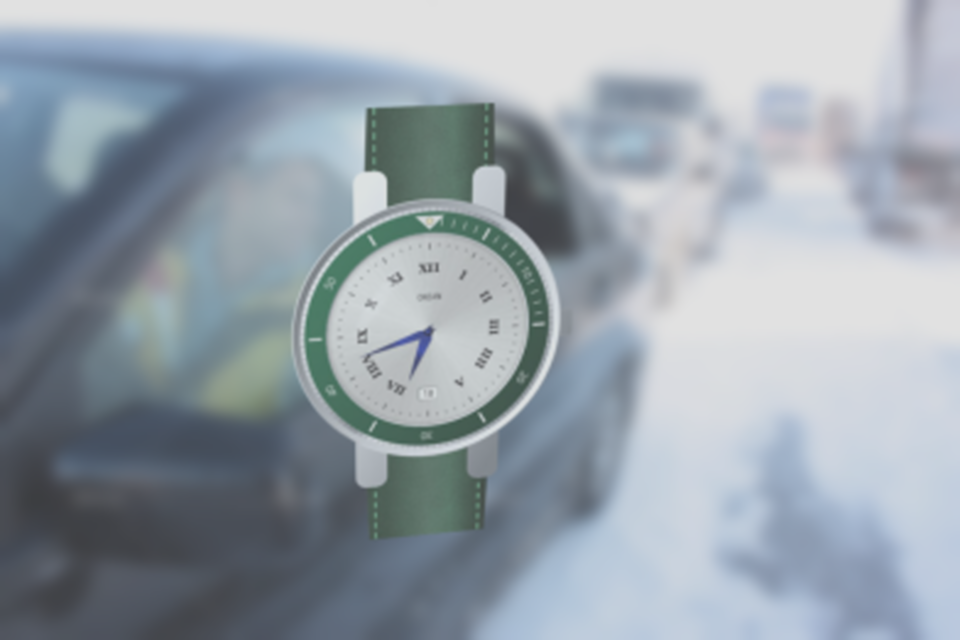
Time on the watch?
6:42
